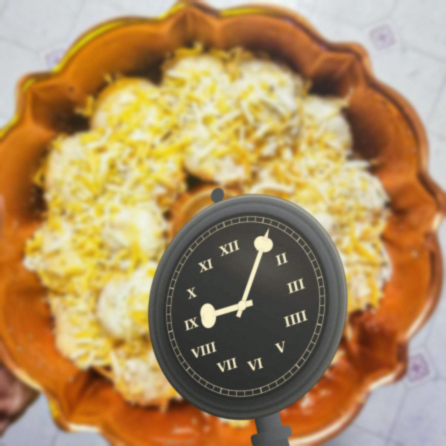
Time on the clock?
9:06
